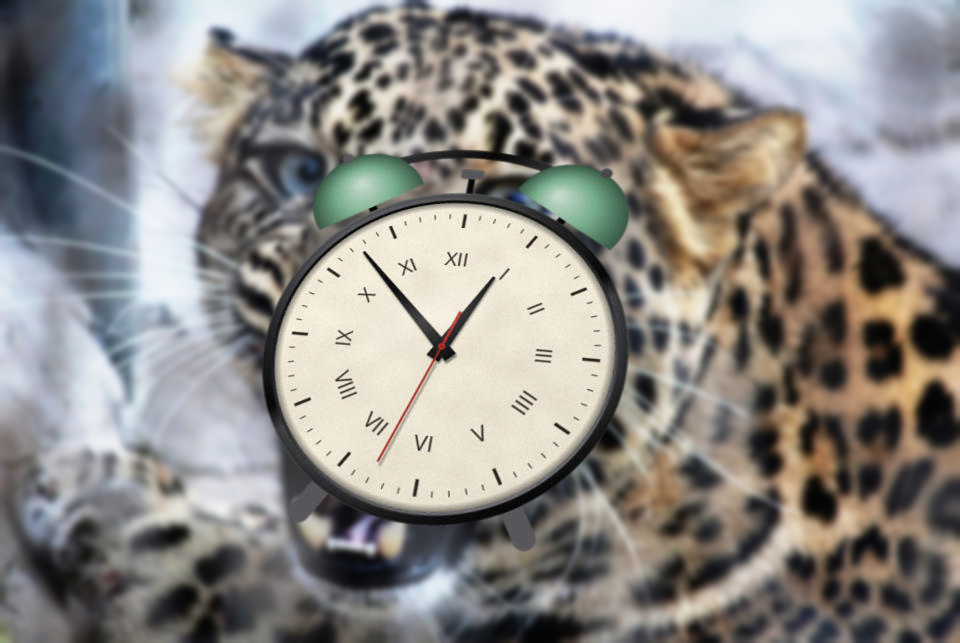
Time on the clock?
12:52:33
